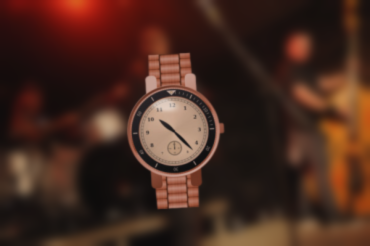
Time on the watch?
10:23
